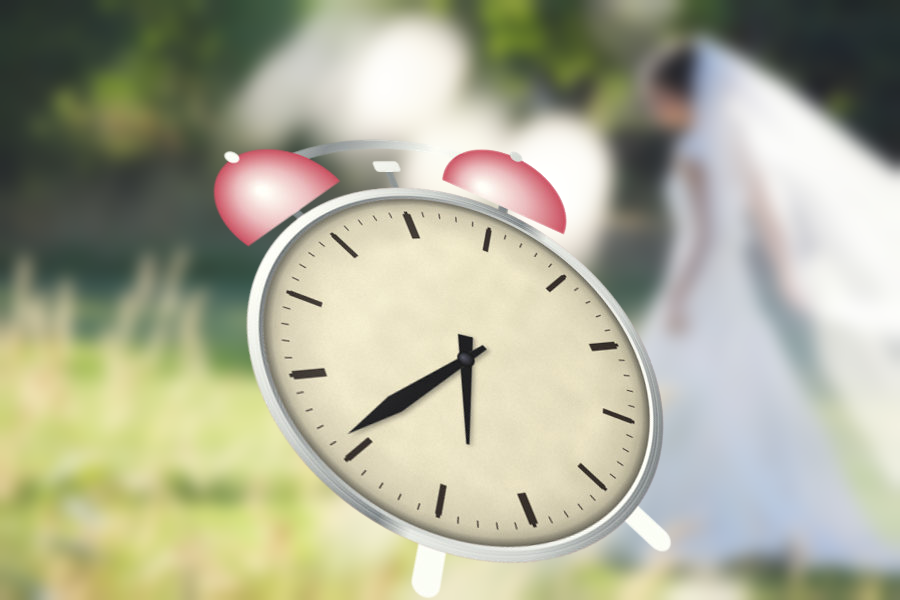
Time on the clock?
6:41
